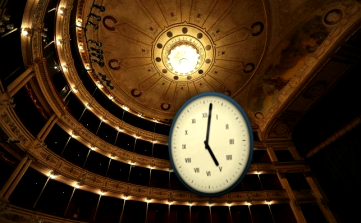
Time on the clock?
5:02
